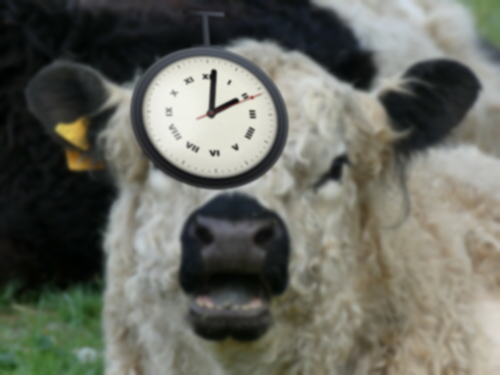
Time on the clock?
2:01:11
